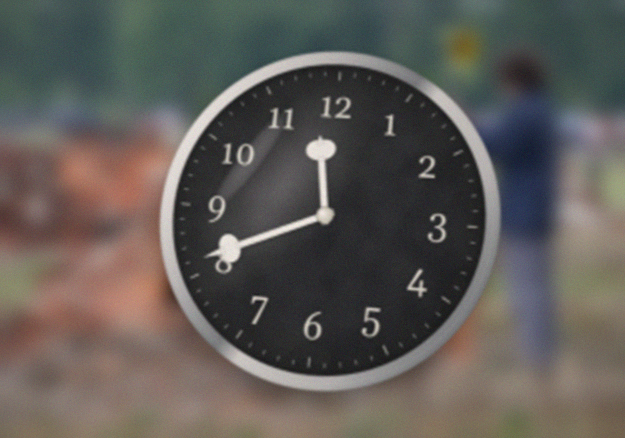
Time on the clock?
11:41
